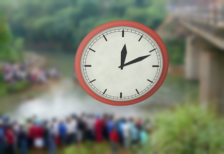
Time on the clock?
12:11
